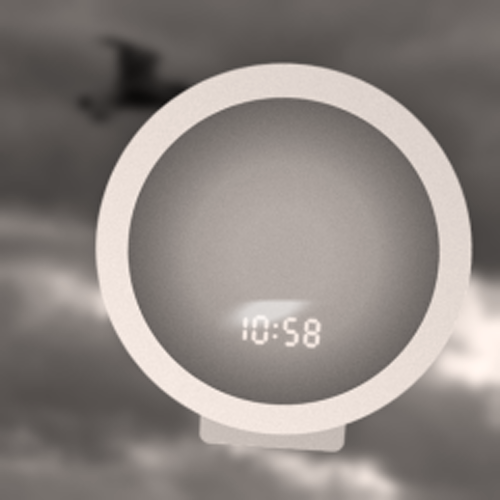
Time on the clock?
10:58
